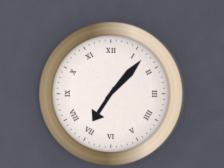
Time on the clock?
7:07
